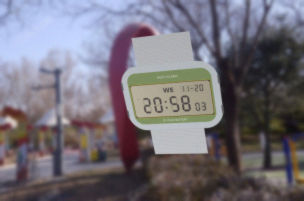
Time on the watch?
20:58
